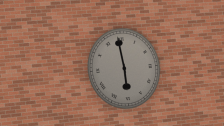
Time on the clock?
5:59
